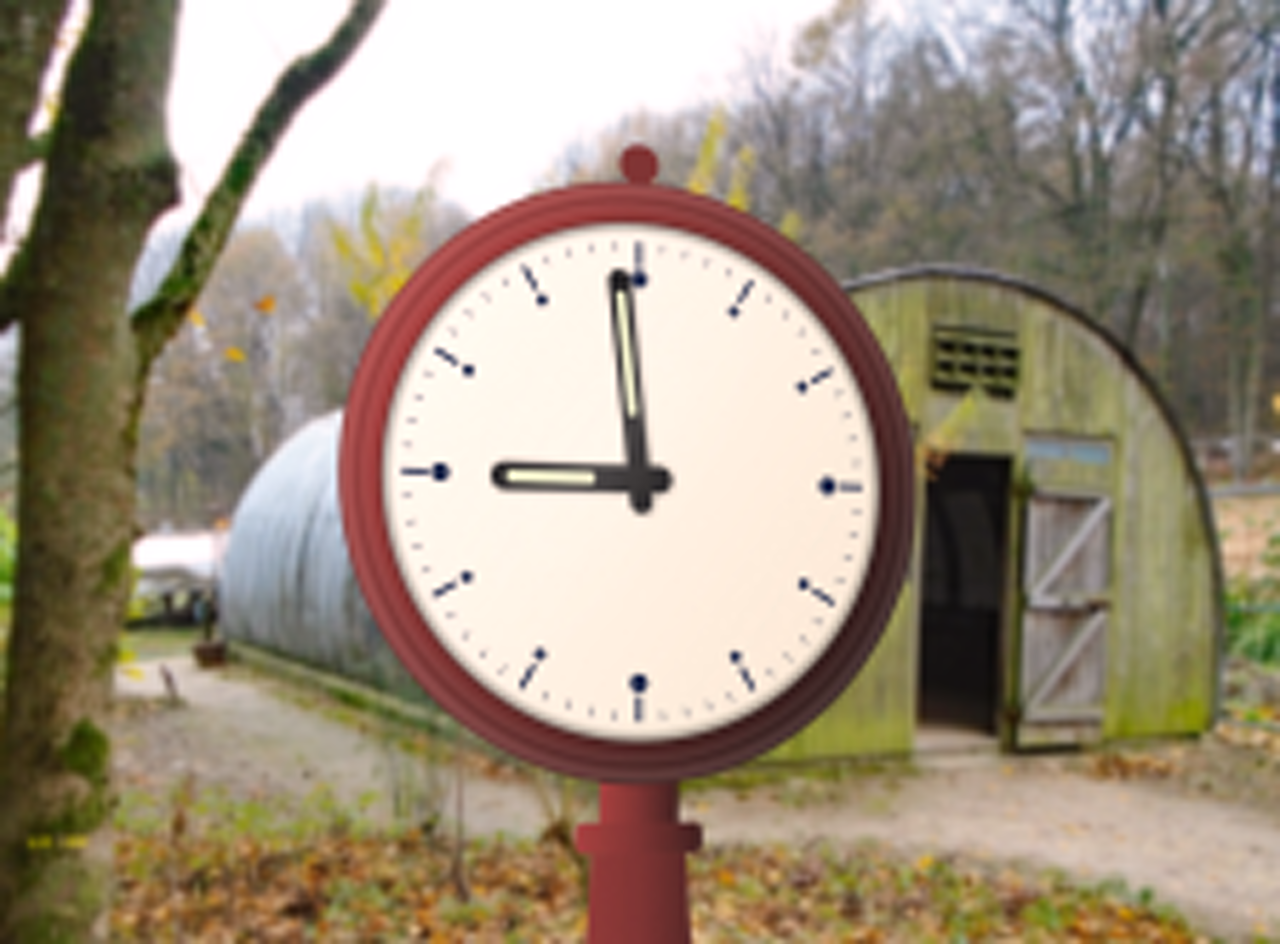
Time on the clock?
8:59
